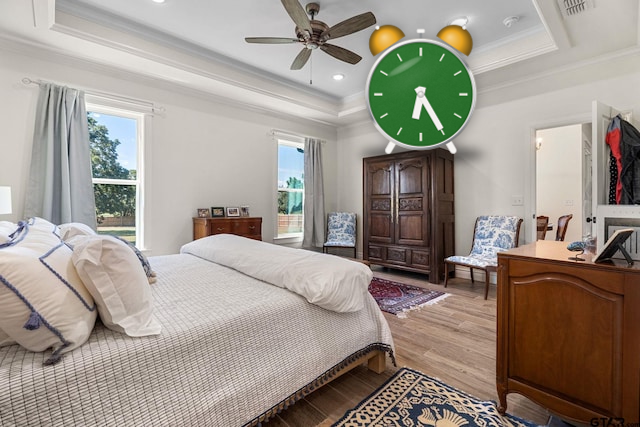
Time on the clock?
6:25
